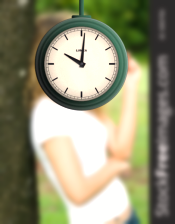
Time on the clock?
10:01
